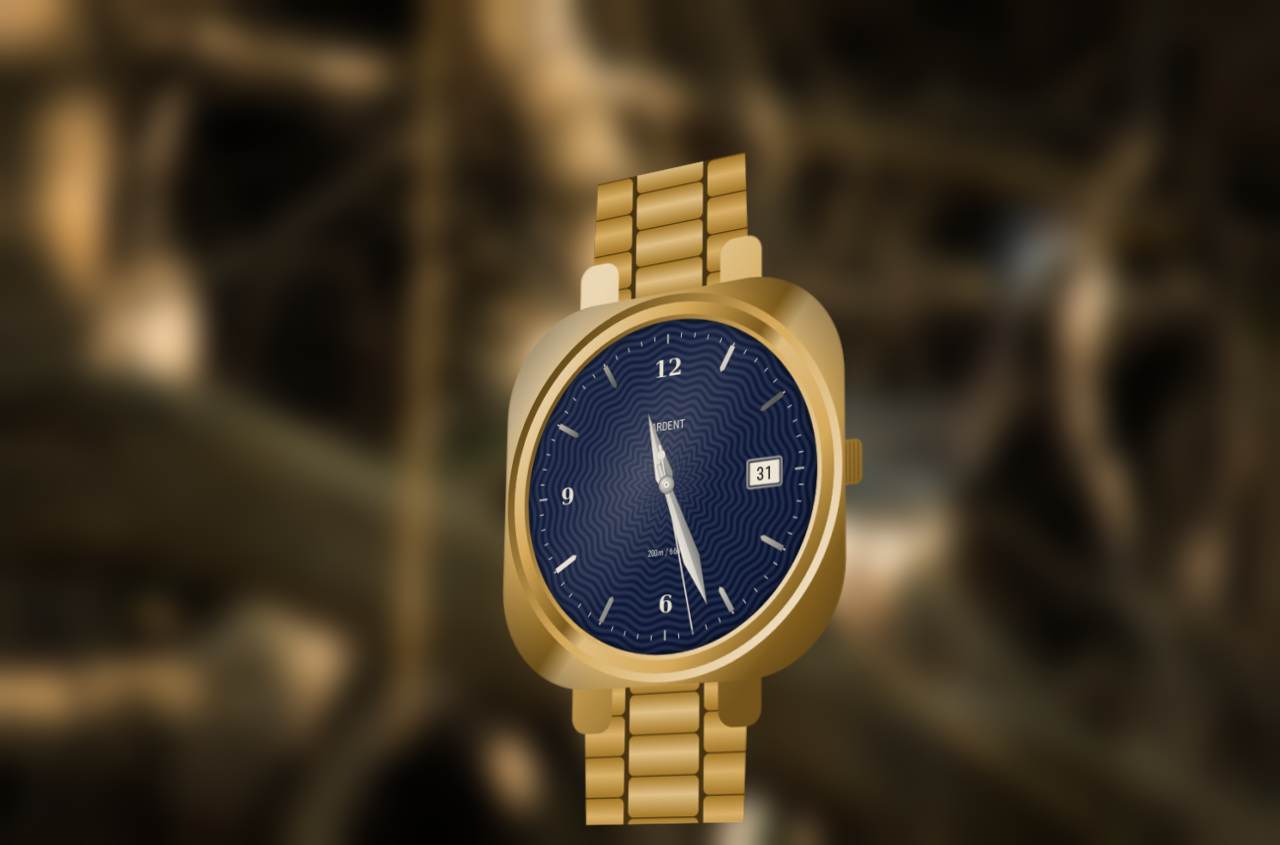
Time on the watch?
11:26:28
